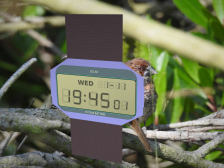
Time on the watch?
19:45:01
